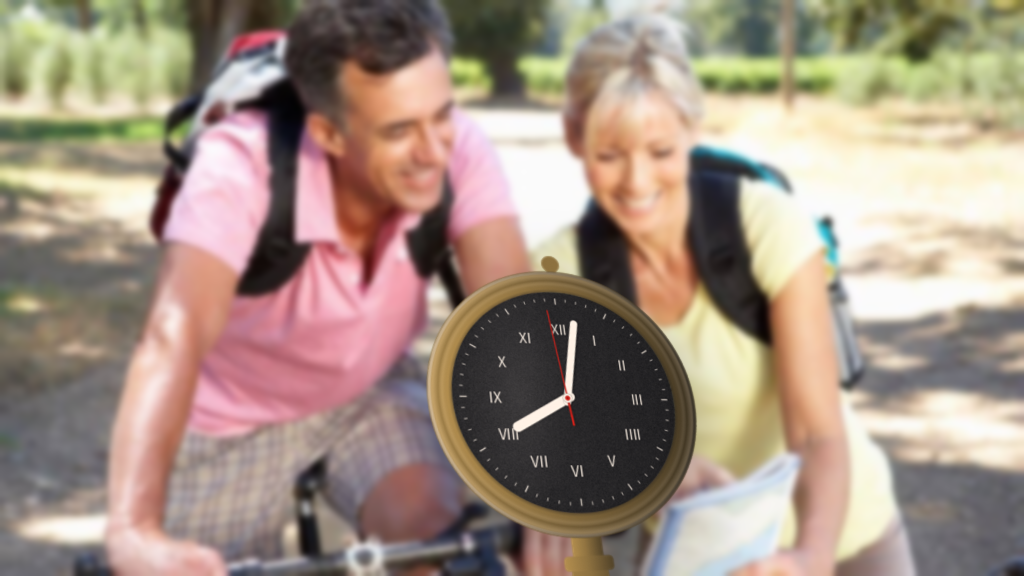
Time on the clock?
8:01:59
